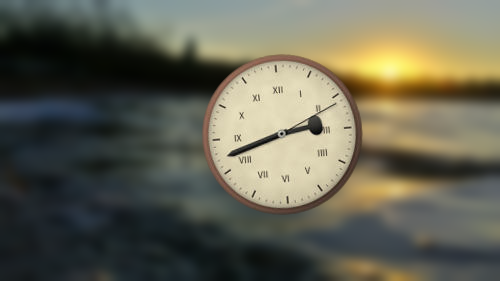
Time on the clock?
2:42:11
